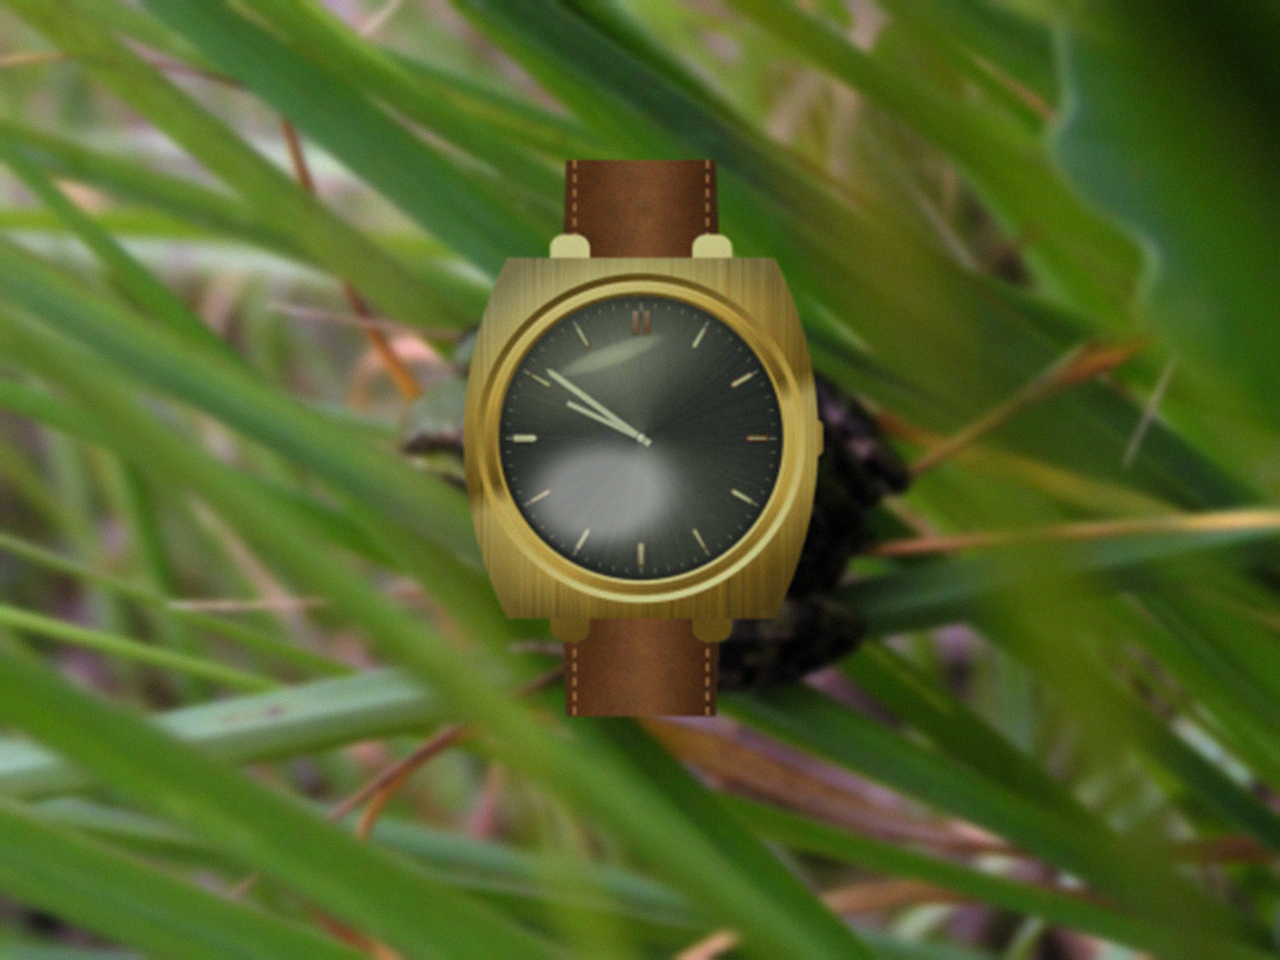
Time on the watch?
9:51
